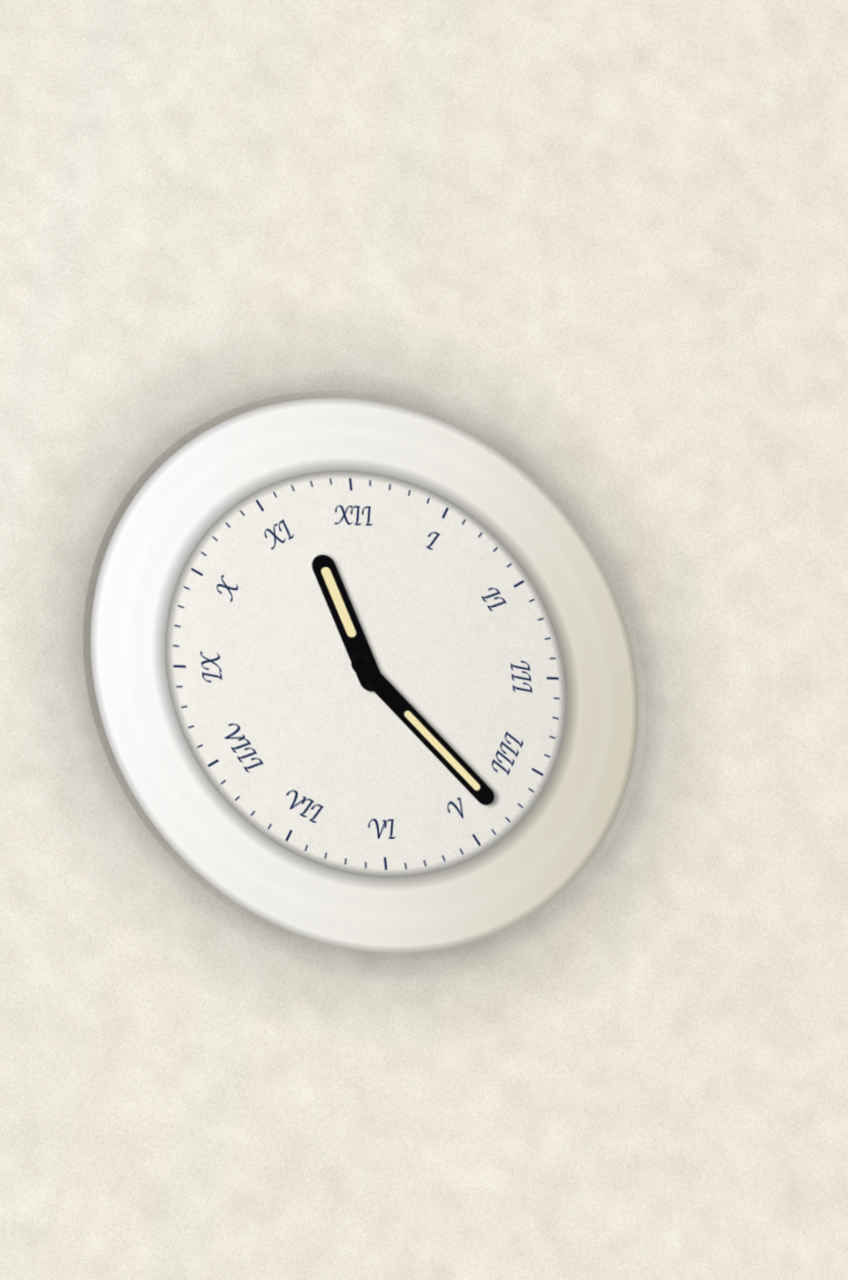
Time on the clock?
11:23
